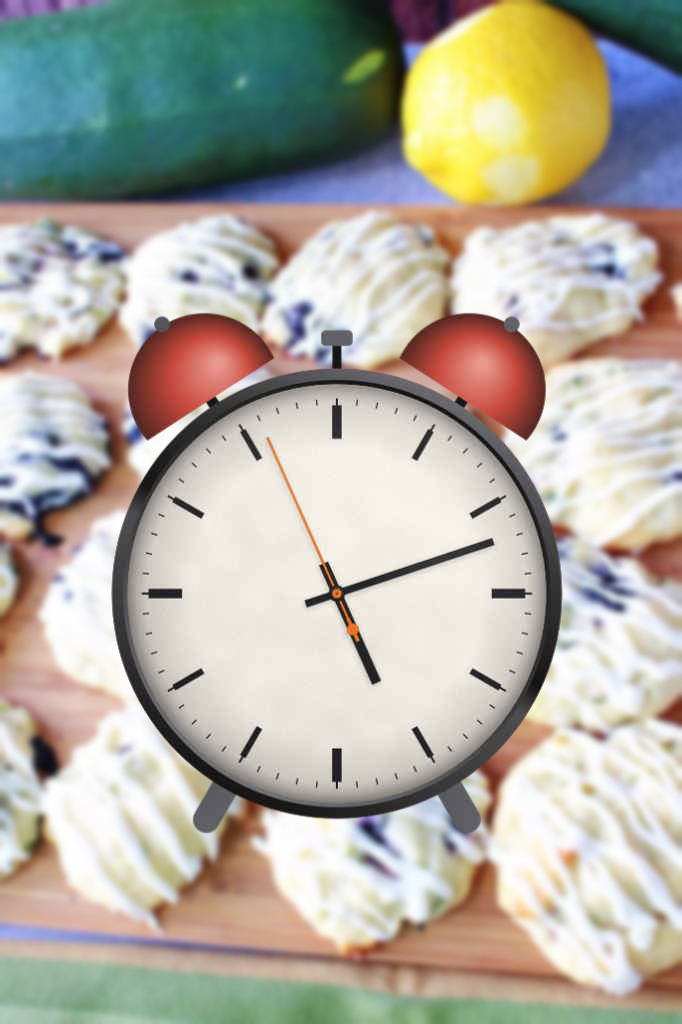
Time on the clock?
5:11:56
